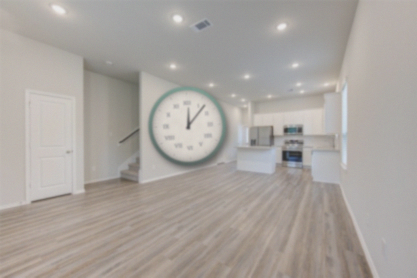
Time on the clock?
12:07
